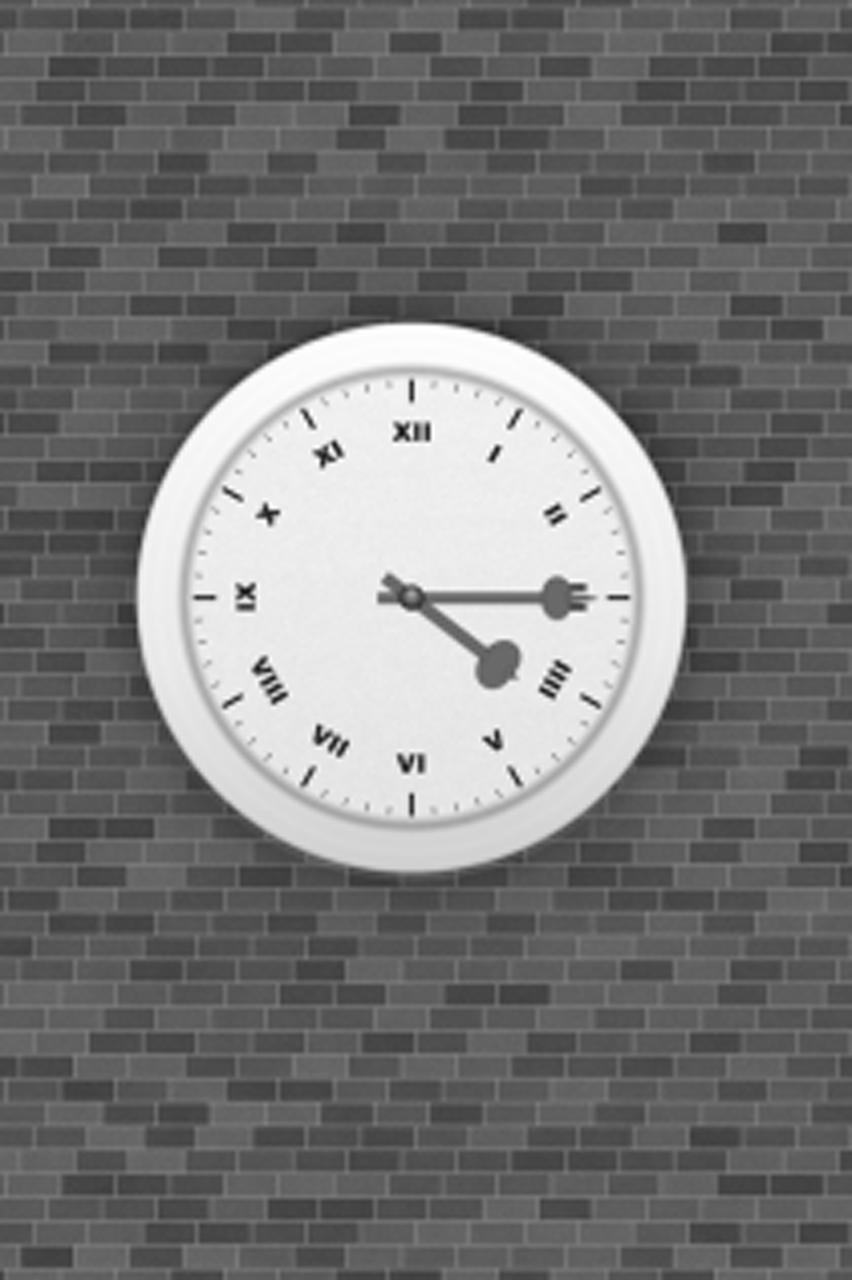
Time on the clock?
4:15
